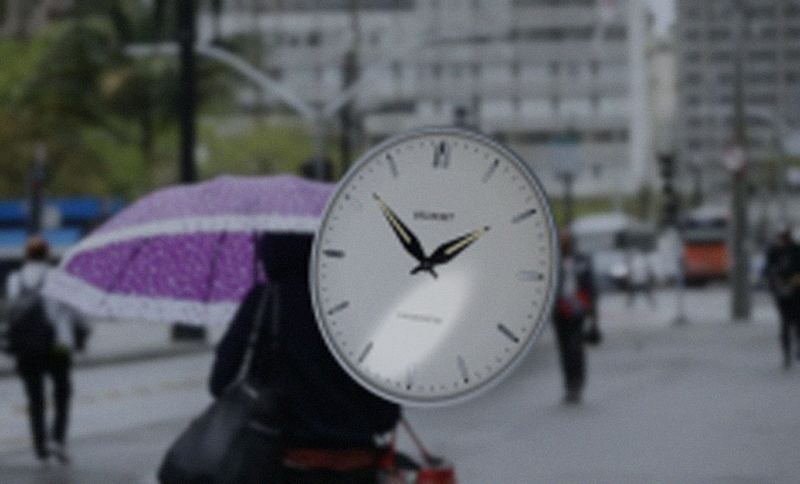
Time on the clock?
1:52
